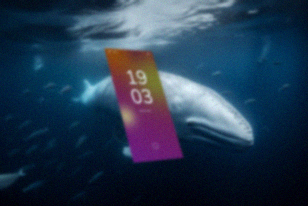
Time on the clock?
19:03
